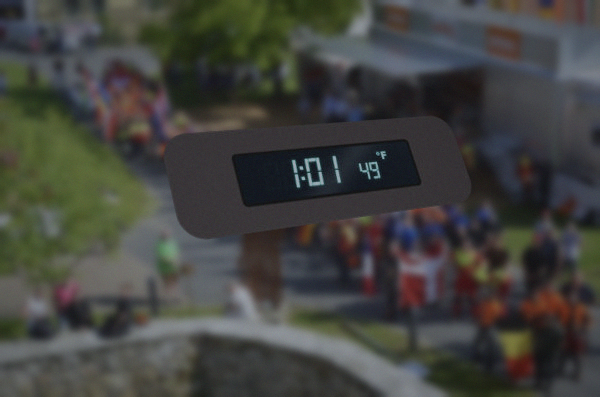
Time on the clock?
1:01
